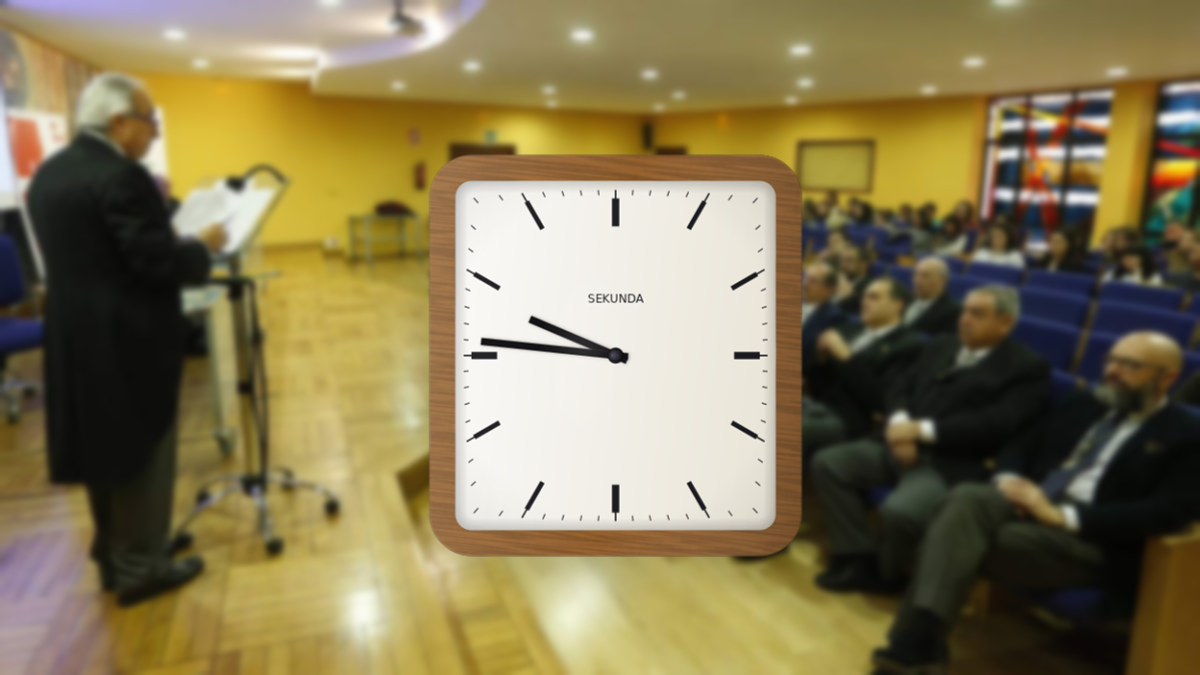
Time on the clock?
9:46
